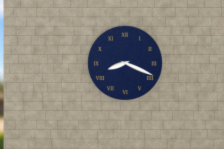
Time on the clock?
8:19
